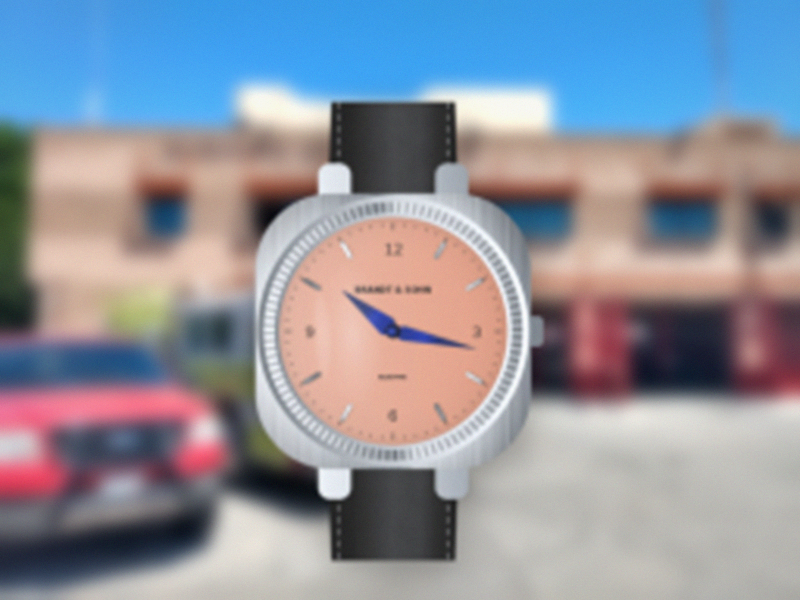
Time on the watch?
10:17
